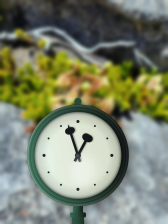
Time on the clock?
12:57
